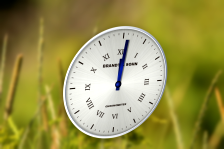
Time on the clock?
12:01
